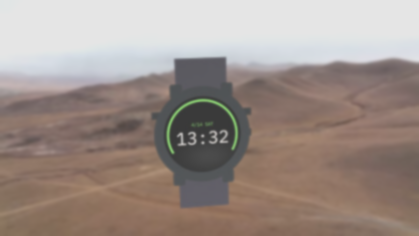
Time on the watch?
13:32
